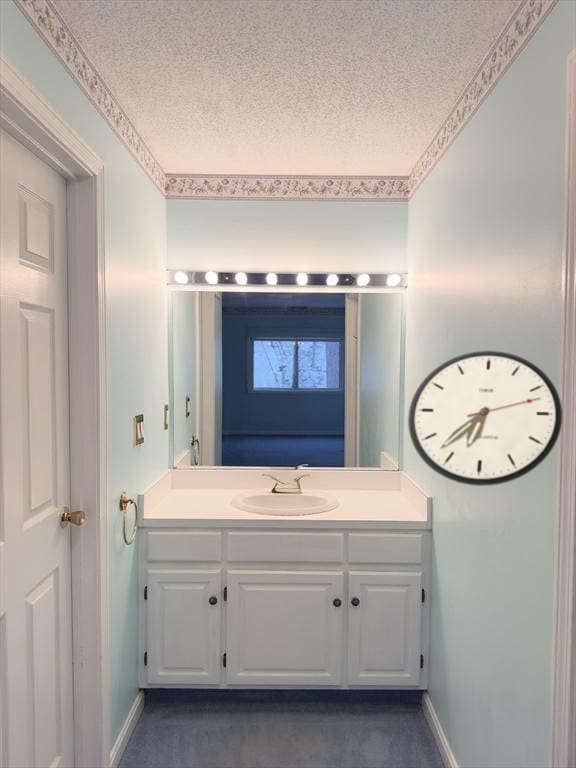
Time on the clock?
6:37:12
